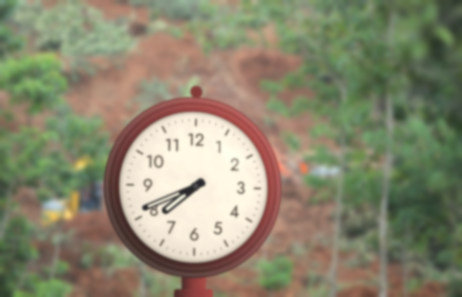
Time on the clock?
7:41
